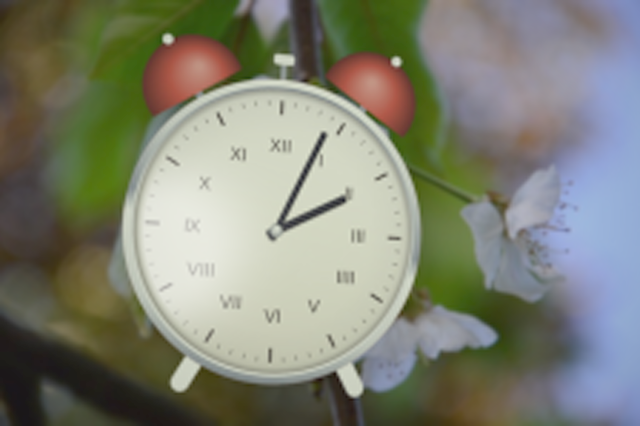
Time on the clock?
2:04
